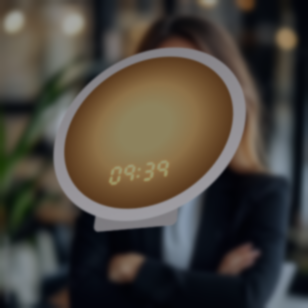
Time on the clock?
9:39
